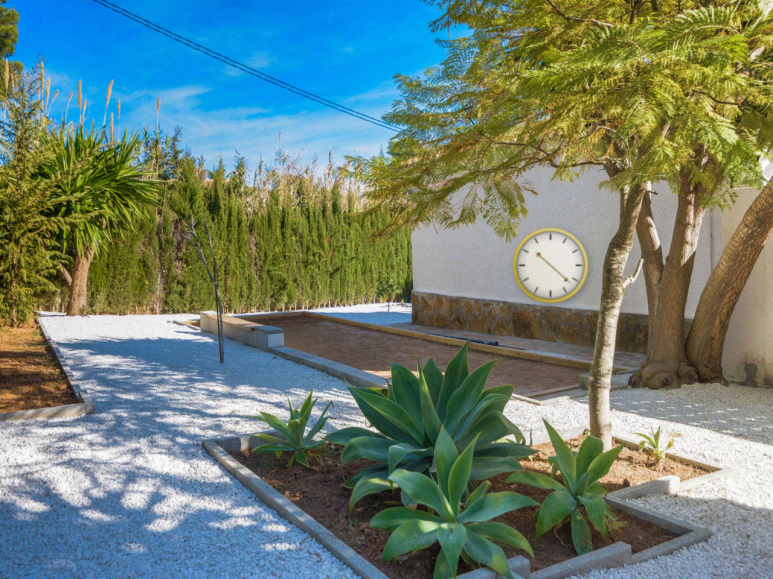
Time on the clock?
10:22
